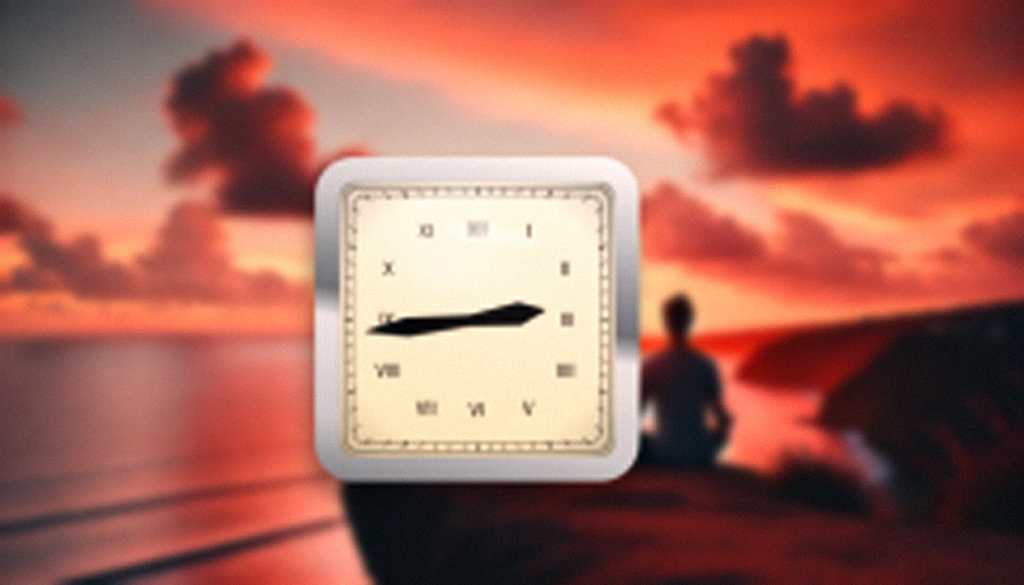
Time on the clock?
2:44
